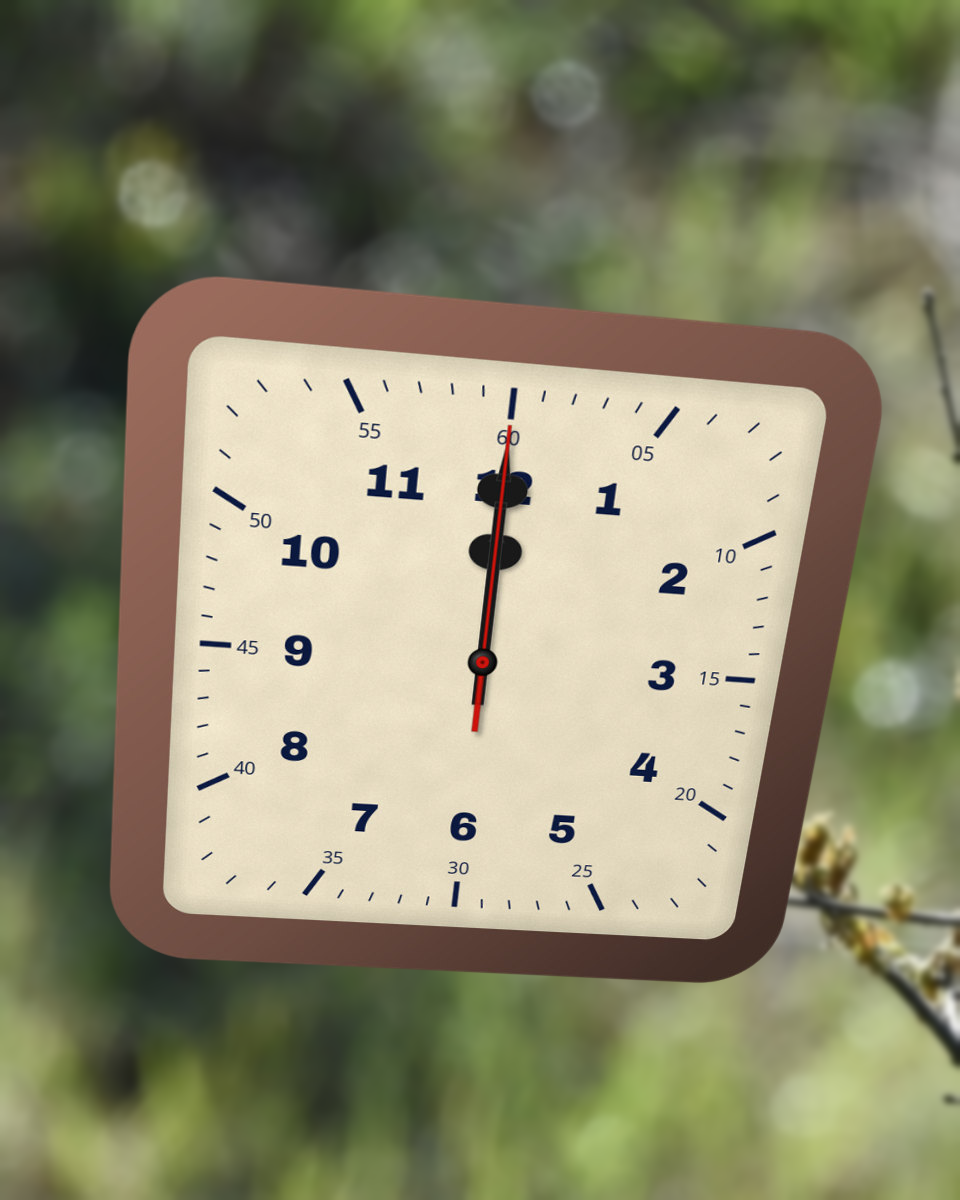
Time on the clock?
12:00:00
